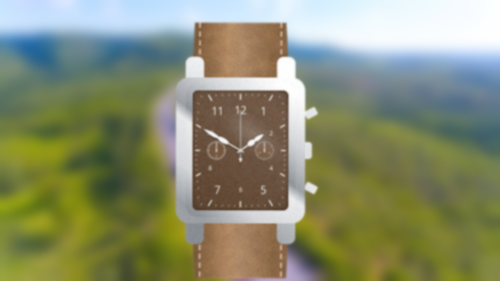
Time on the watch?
1:50
